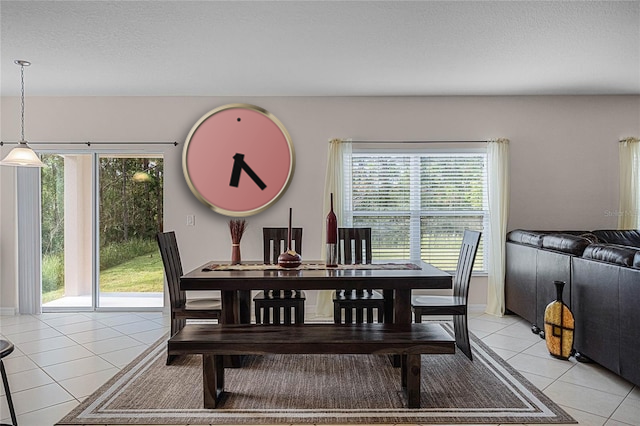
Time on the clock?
6:23
